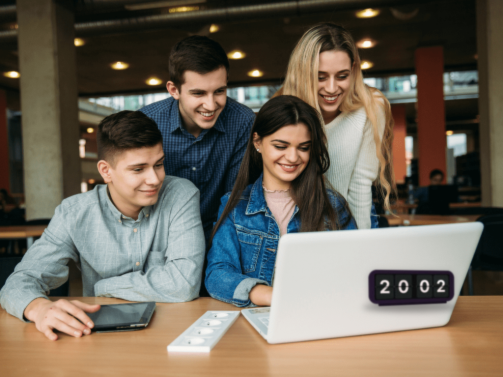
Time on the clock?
20:02
